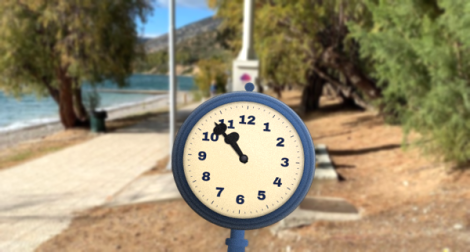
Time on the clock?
10:53
